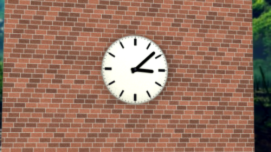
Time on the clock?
3:08
